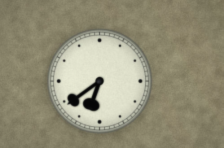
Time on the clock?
6:39
